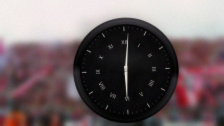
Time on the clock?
6:01
